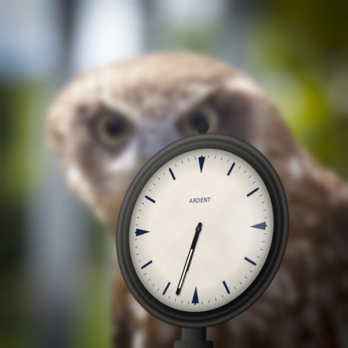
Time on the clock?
6:33
